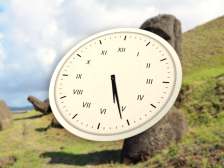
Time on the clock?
5:26
